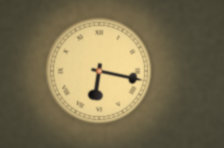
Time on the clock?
6:17
